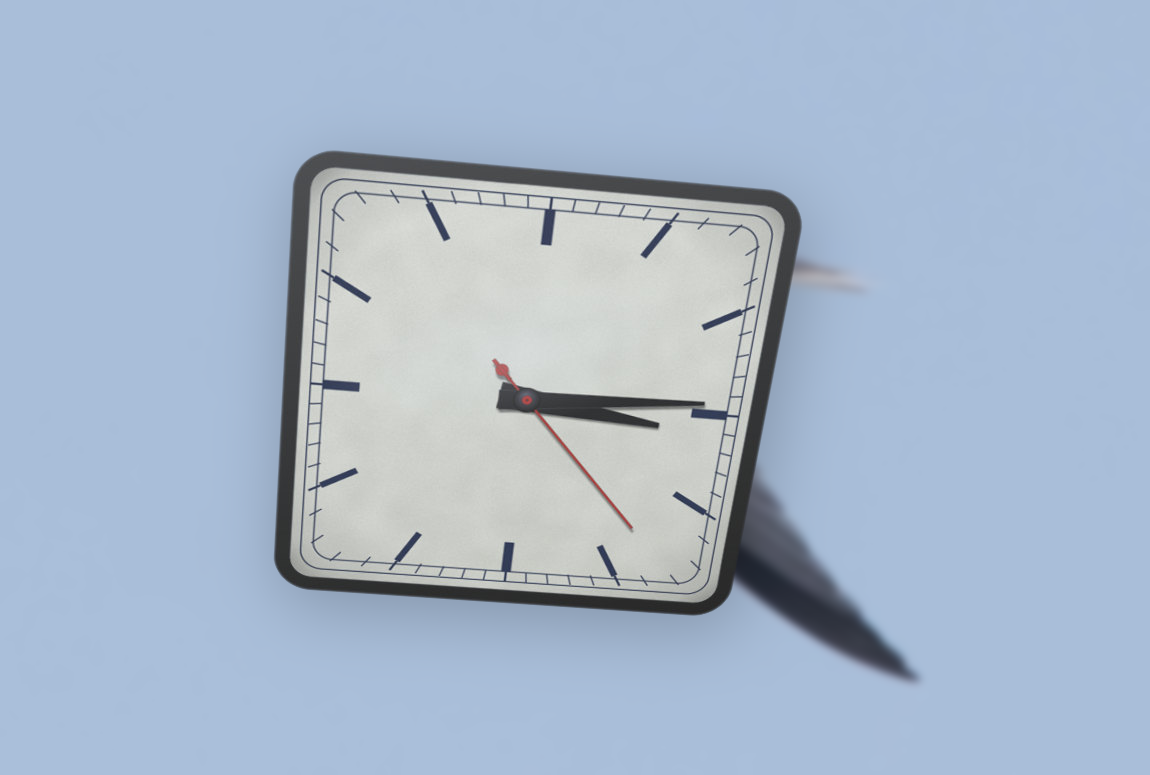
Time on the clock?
3:14:23
